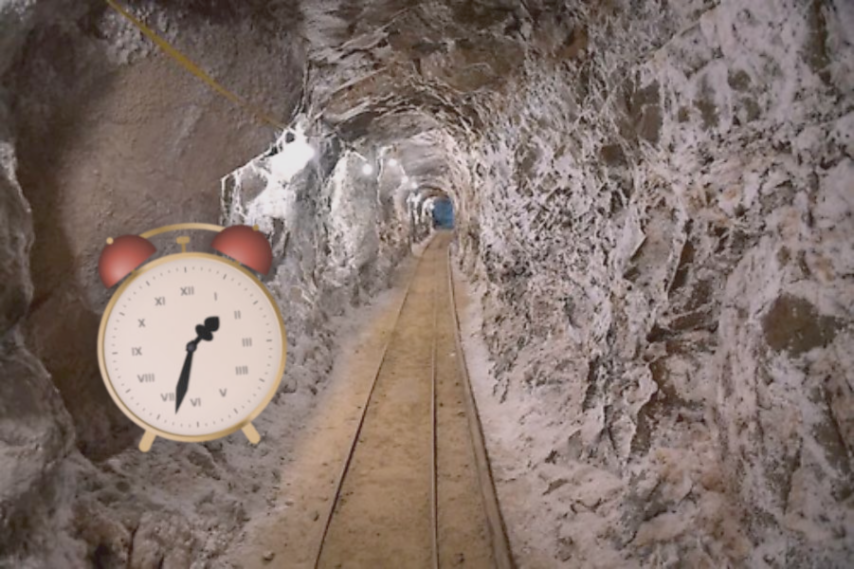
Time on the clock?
1:33
